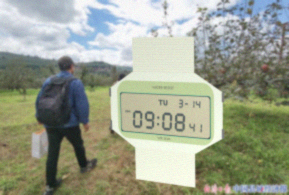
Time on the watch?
9:08
